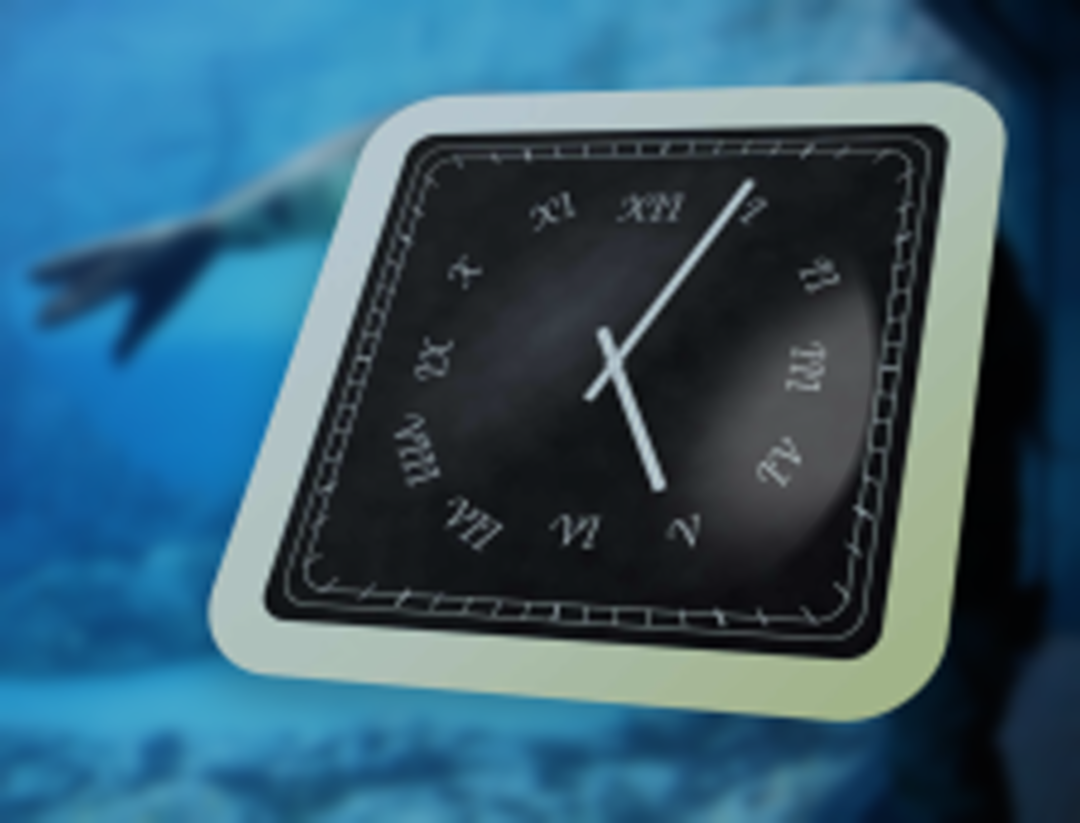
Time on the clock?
5:04
